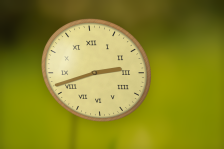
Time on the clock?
2:42
